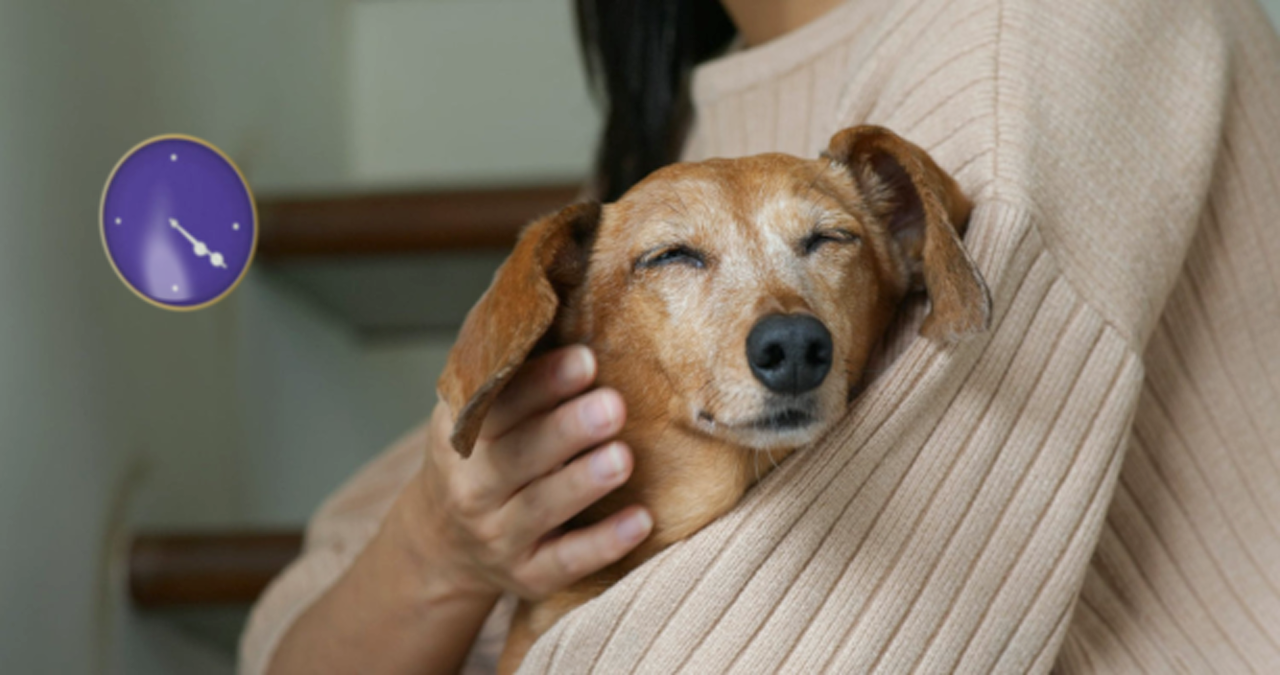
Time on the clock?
4:21
